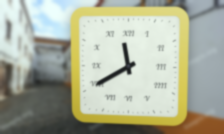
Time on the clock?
11:40
